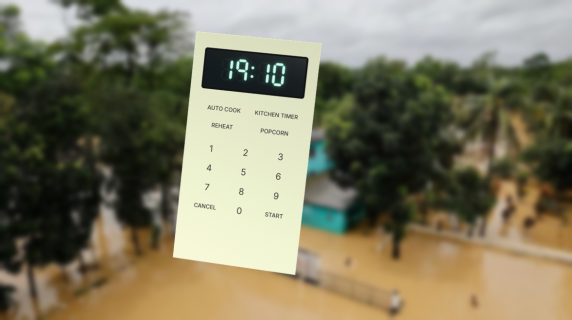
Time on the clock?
19:10
